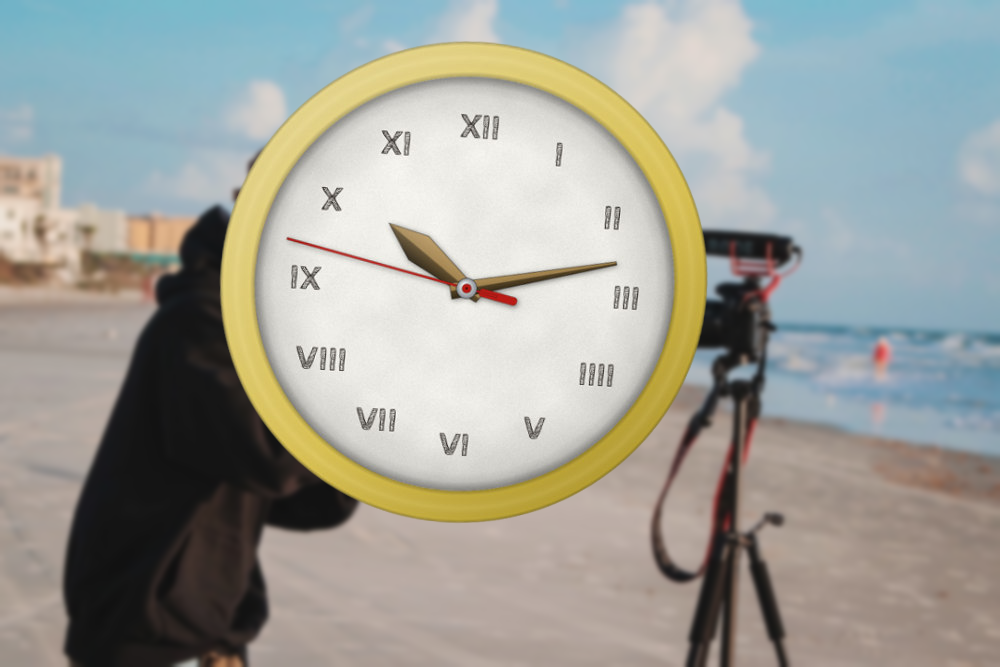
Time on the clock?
10:12:47
